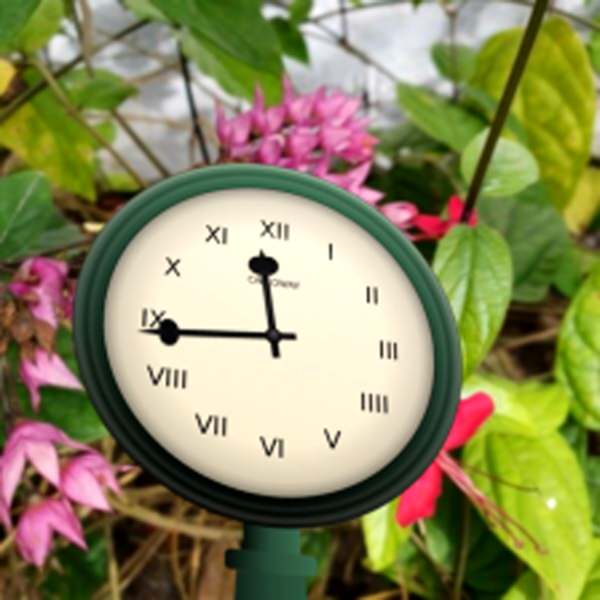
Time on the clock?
11:44
